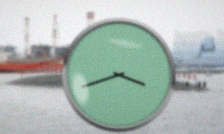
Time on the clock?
3:42
